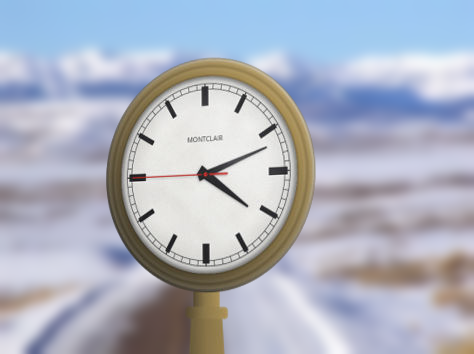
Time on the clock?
4:11:45
